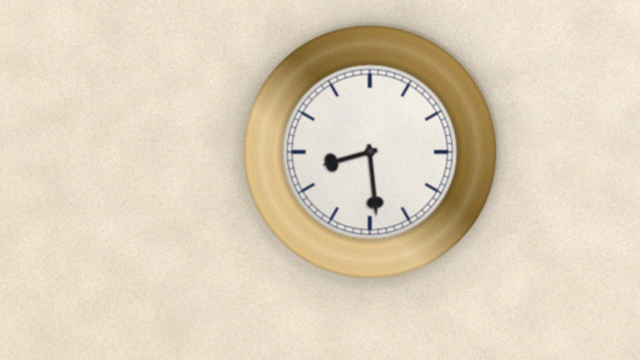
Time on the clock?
8:29
